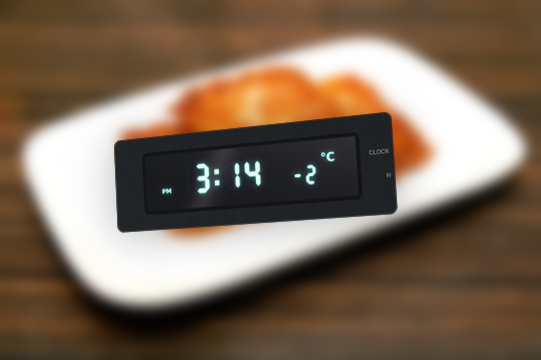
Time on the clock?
3:14
